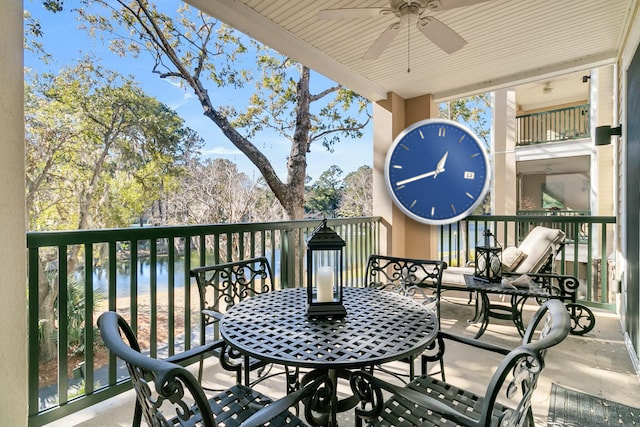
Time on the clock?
12:41
